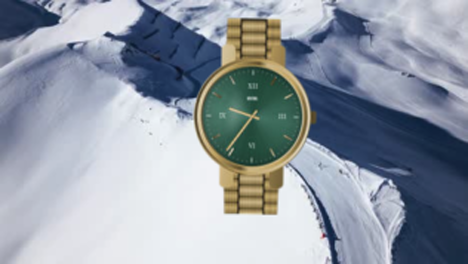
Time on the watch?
9:36
